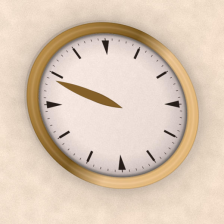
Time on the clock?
9:49
